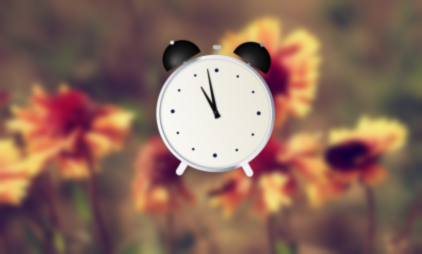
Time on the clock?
10:58
